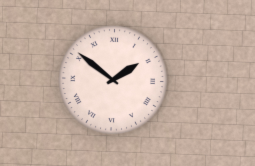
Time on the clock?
1:51
